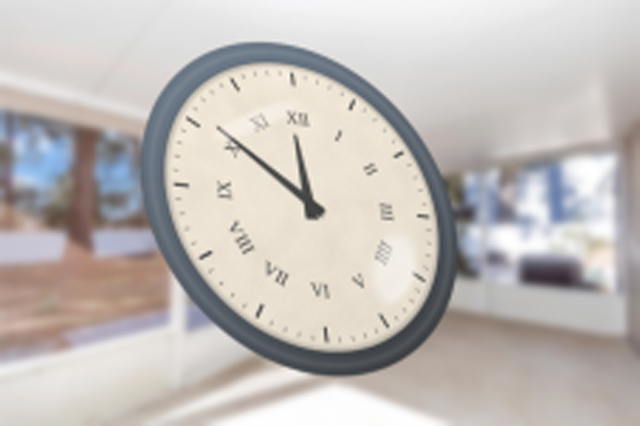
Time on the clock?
11:51
